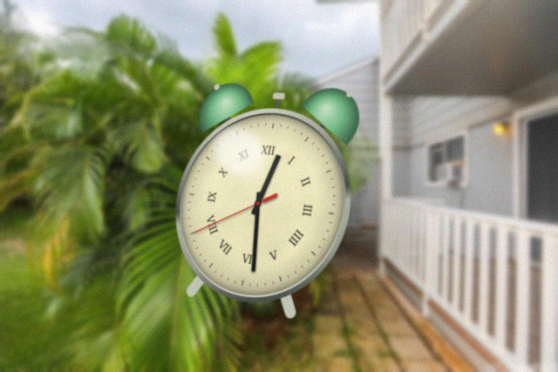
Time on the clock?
12:28:40
